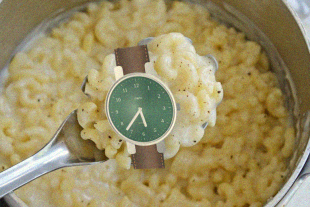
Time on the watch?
5:37
